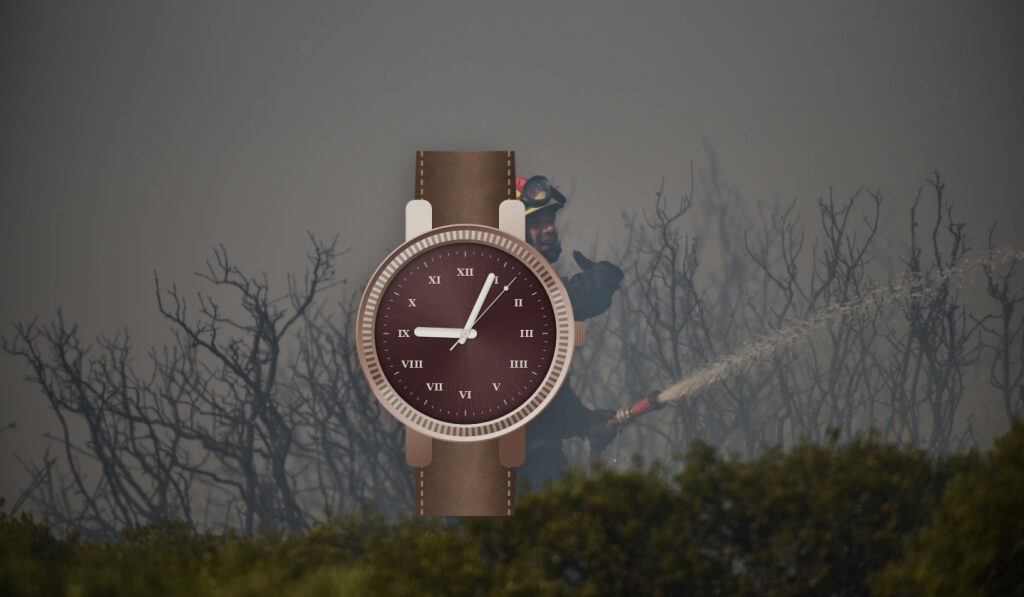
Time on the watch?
9:04:07
